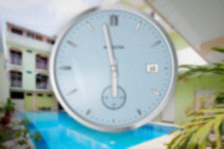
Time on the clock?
5:58
